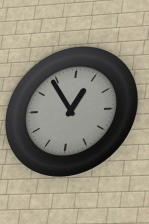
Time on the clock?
12:54
